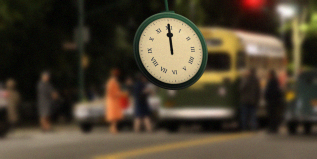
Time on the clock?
12:00
